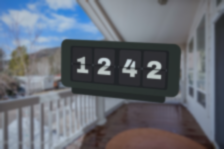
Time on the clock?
12:42
